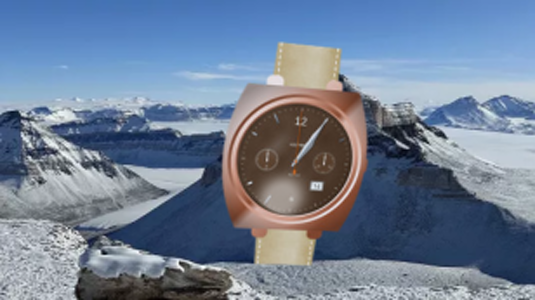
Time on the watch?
1:05
